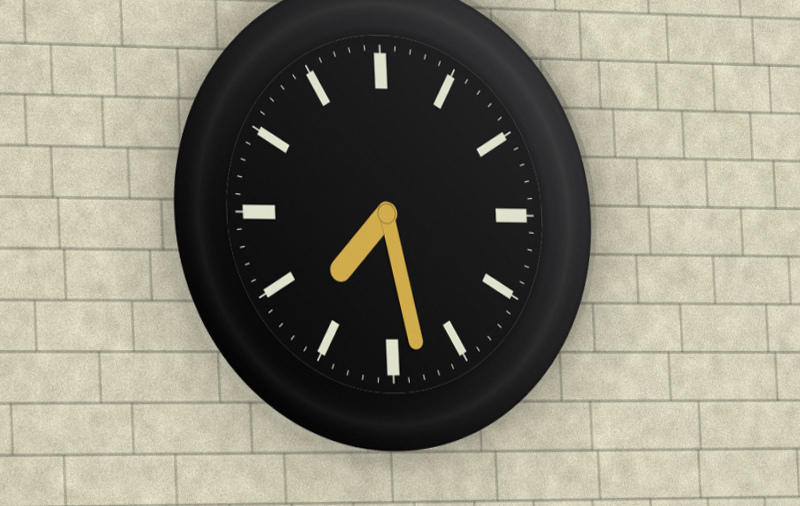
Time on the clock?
7:28
